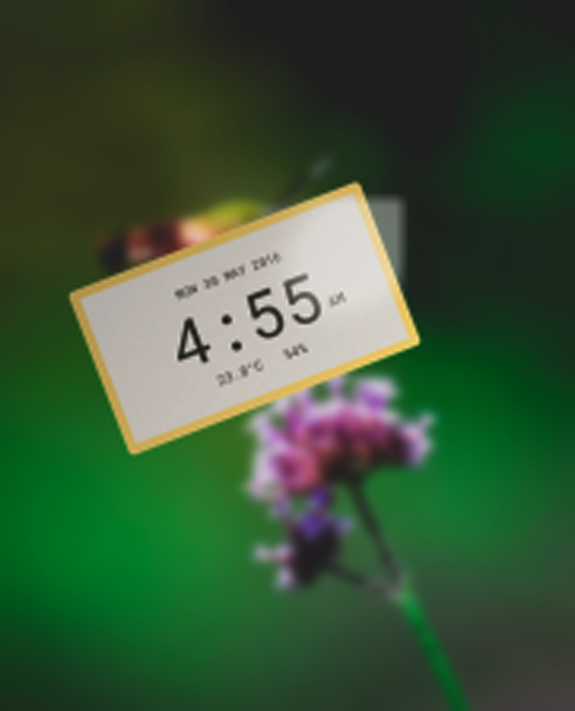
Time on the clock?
4:55
